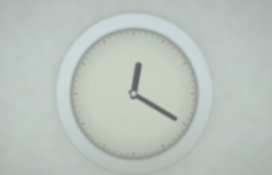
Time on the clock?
12:20
